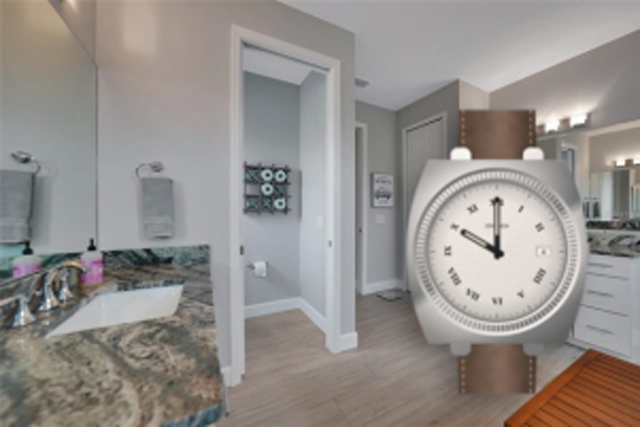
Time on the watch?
10:00
